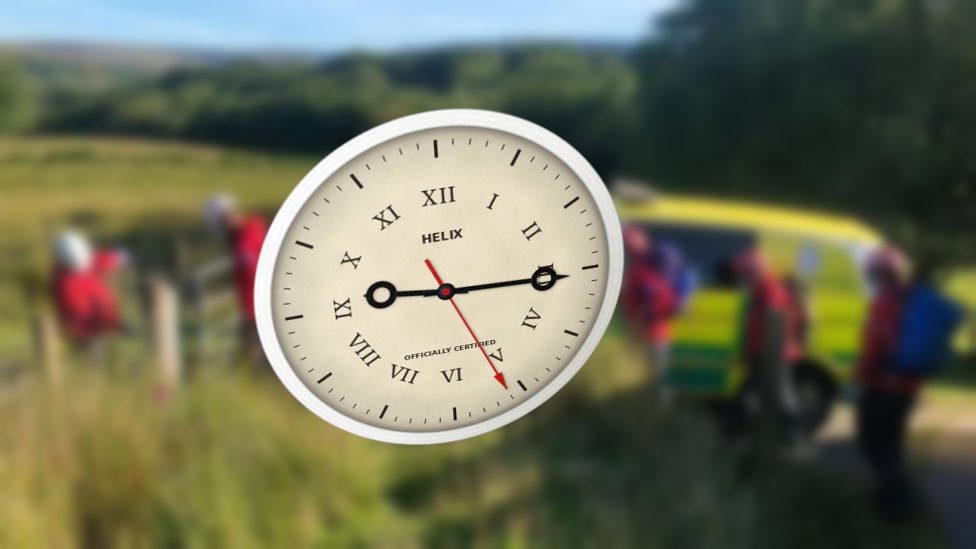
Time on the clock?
9:15:26
